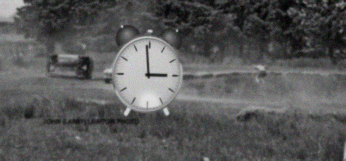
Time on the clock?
2:59
